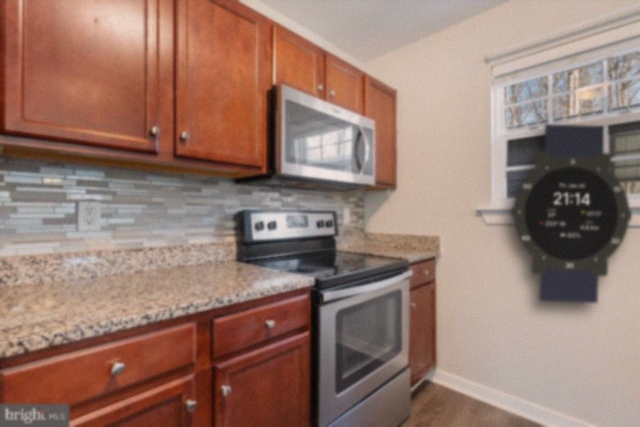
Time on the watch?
21:14
